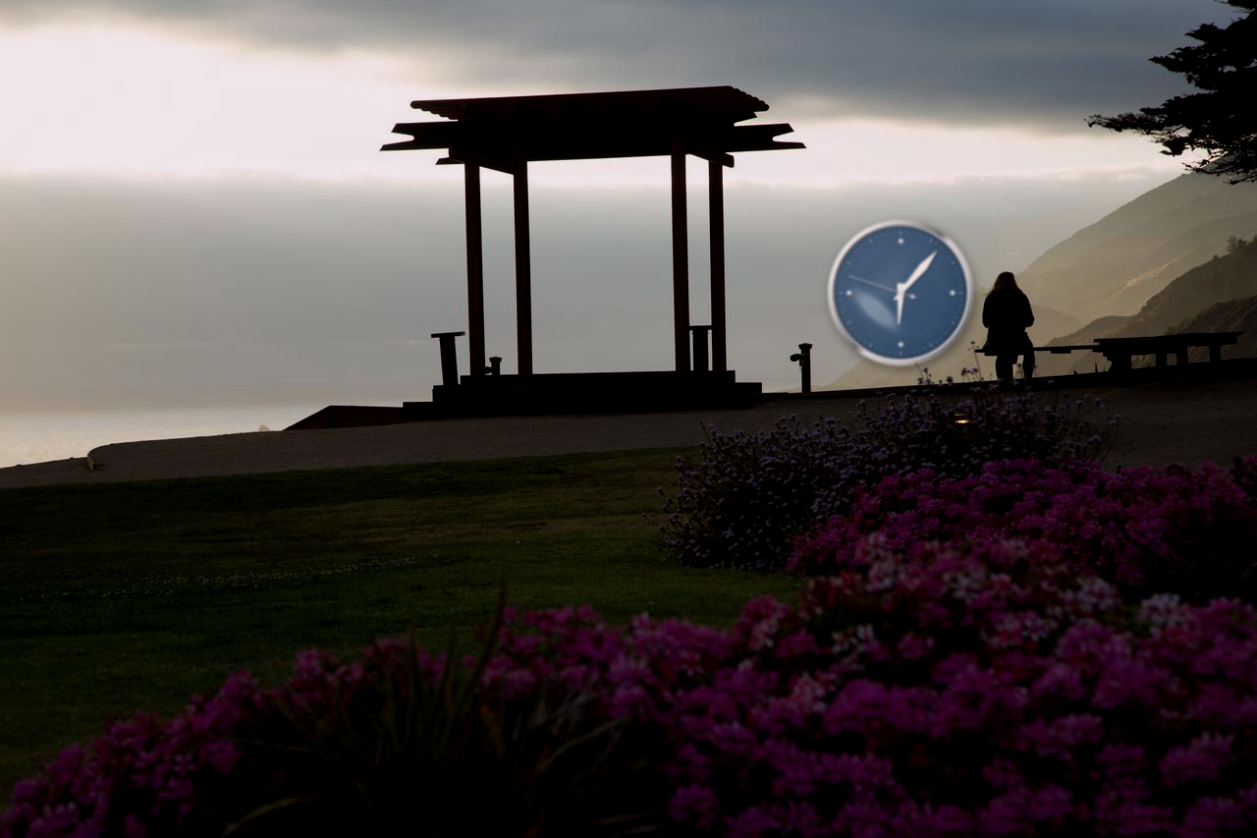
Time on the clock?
6:06:48
